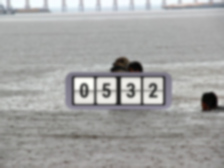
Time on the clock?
5:32
